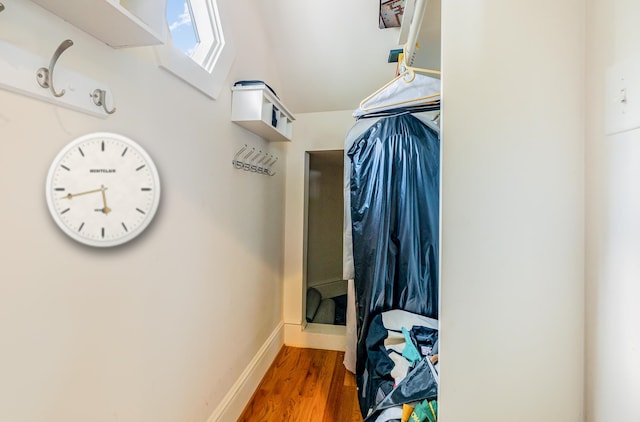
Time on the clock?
5:43
